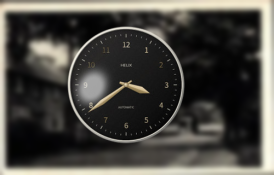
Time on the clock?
3:39
